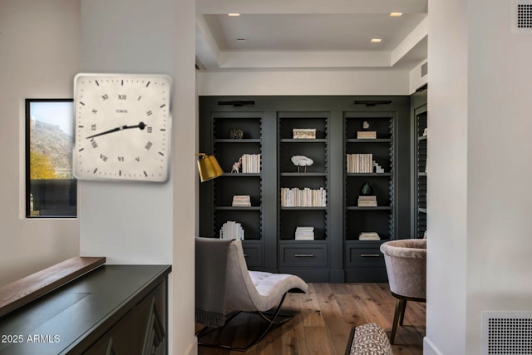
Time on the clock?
2:42
